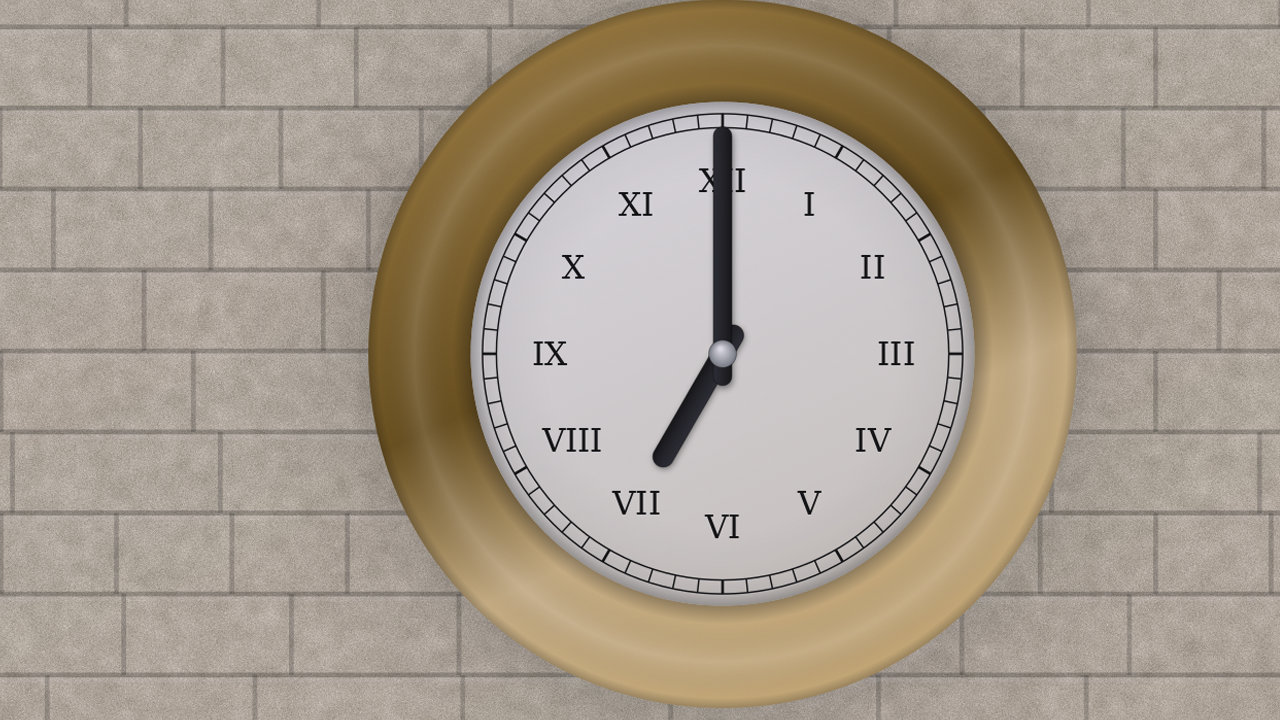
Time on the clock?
7:00
